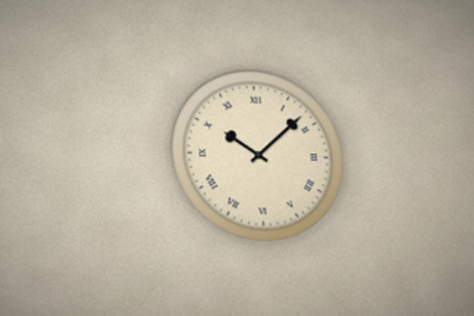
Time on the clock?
10:08
